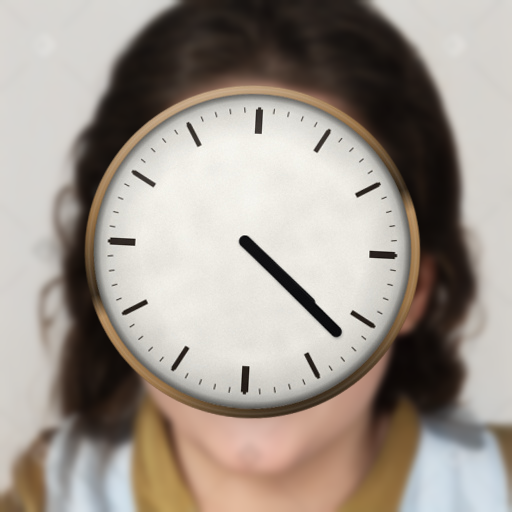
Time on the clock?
4:22
